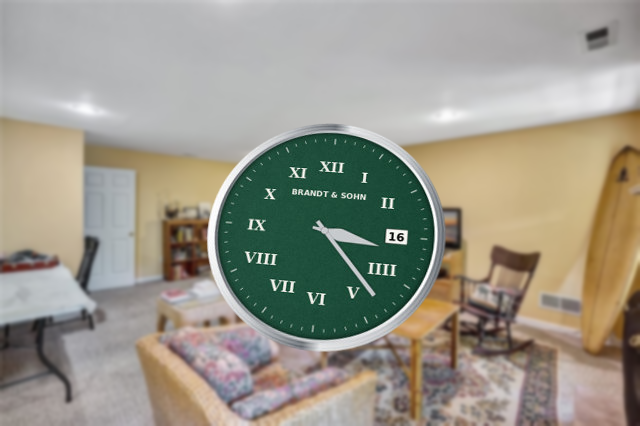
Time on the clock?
3:23
